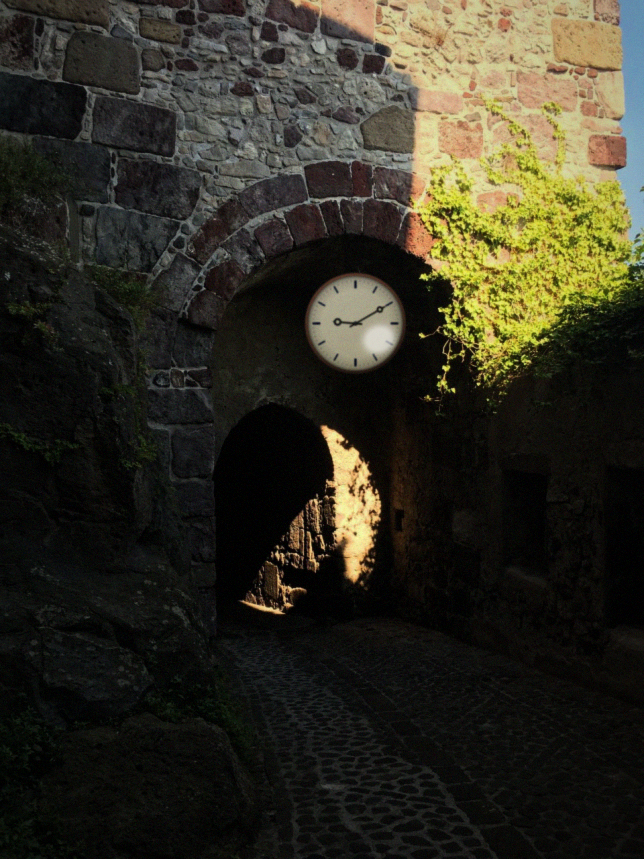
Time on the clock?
9:10
